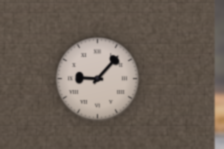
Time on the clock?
9:07
